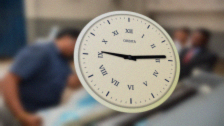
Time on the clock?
9:14
